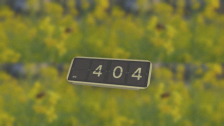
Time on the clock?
4:04
